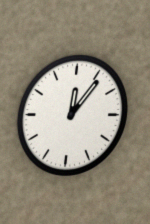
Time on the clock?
12:06
